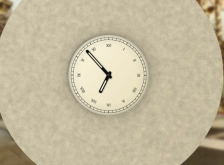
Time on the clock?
6:53
